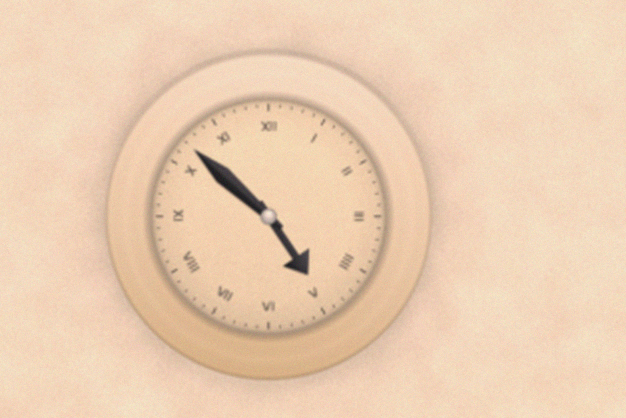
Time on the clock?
4:52
